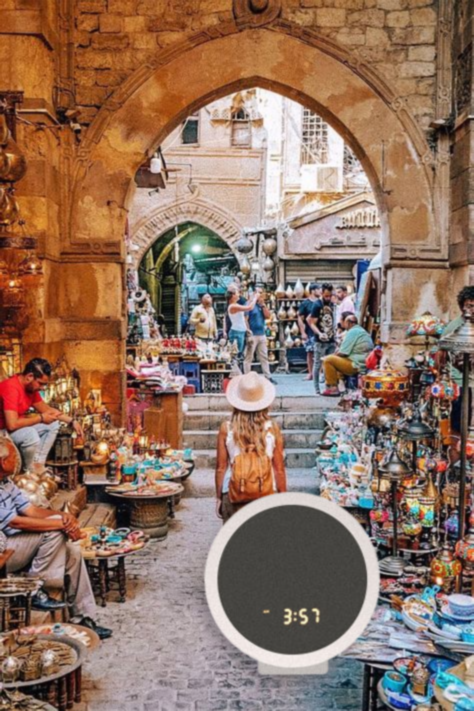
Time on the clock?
3:57
